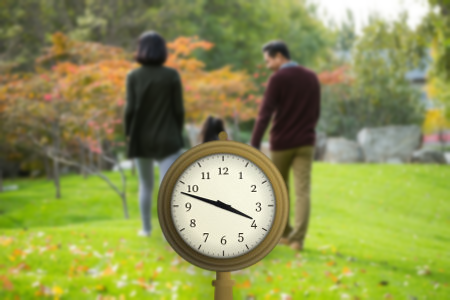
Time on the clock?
3:48
